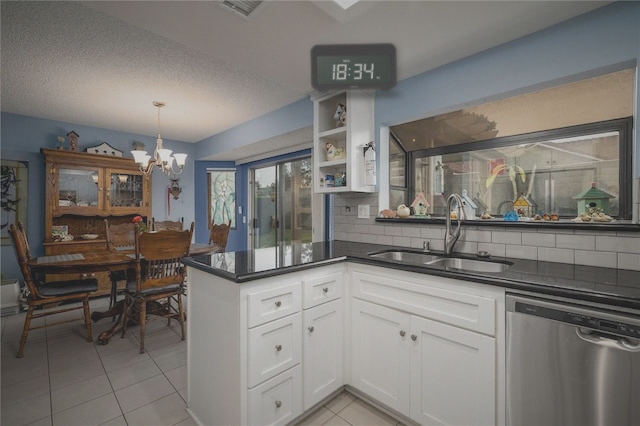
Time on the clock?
18:34
